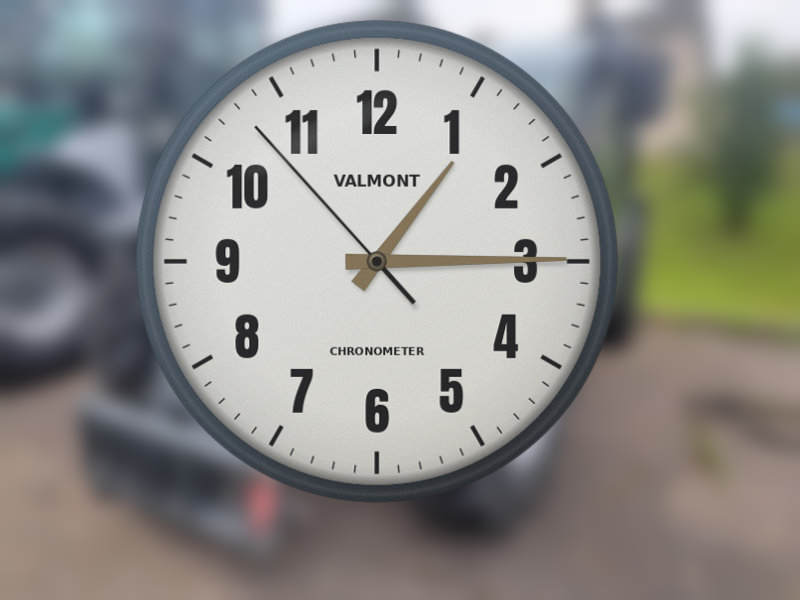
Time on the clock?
1:14:53
